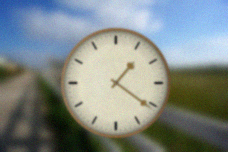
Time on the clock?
1:21
